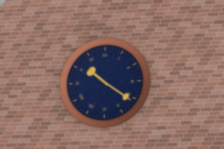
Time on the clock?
10:21
